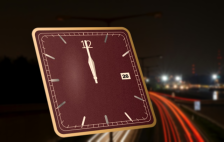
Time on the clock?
12:00
